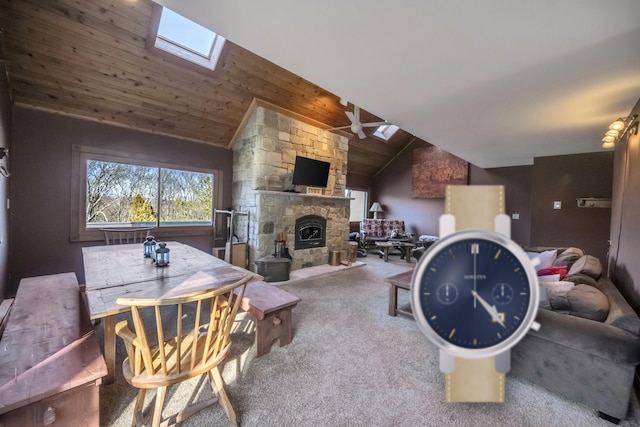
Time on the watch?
4:23
